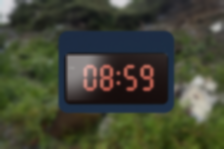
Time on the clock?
8:59
